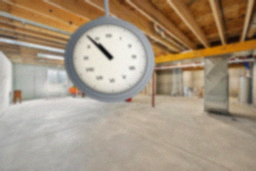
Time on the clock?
10:53
